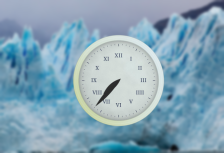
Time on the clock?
7:37
